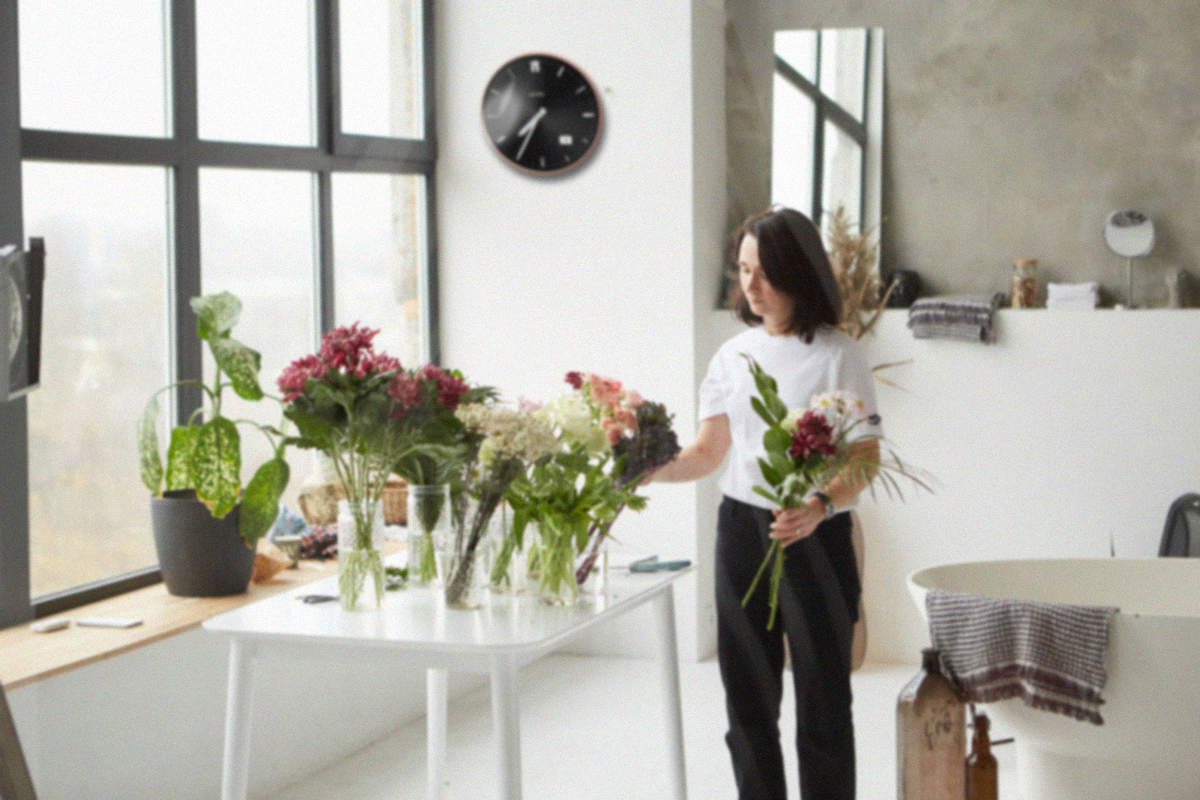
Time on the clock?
7:35
